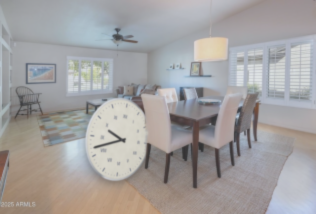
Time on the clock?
9:42
